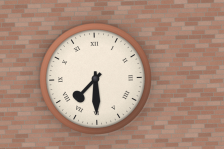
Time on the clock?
7:30
